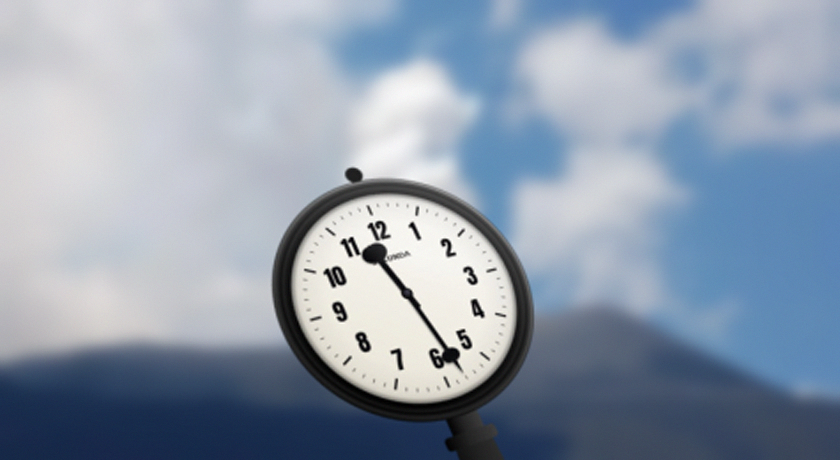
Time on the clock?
11:28
